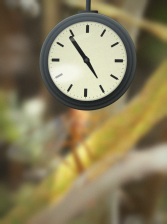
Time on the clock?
4:54
